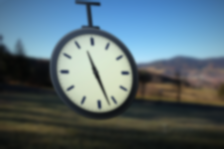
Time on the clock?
11:27
